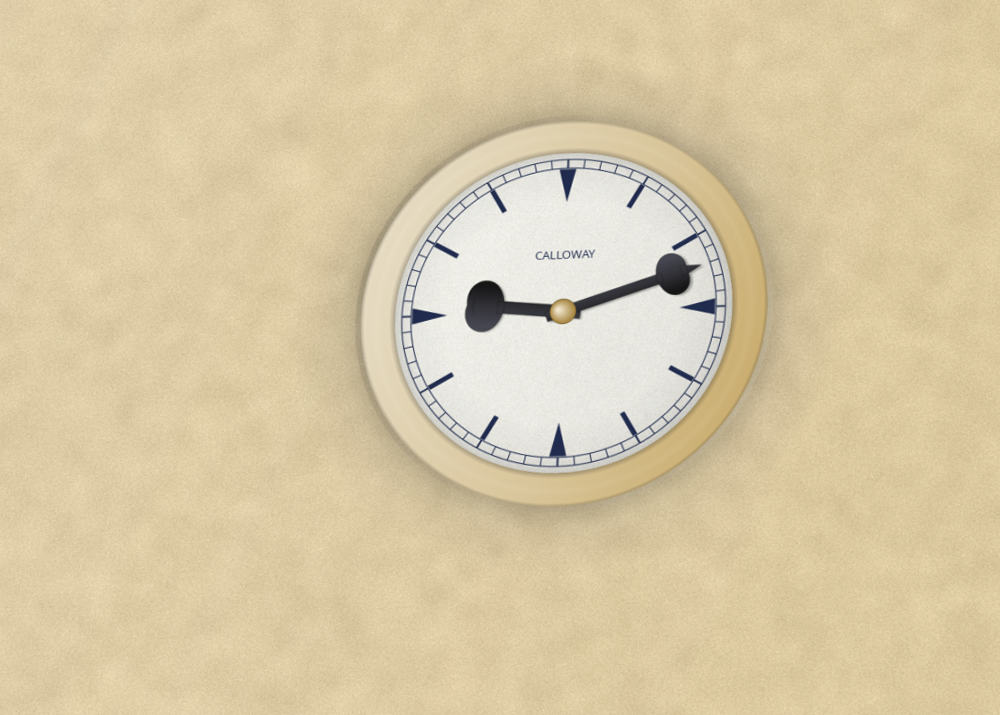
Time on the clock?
9:12
